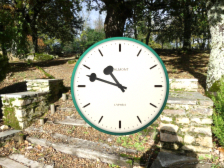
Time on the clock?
10:48
